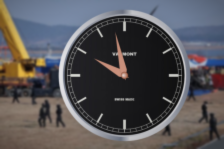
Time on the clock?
9:58
